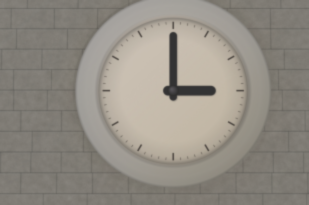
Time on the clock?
3:00
